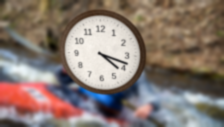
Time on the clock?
4:18
